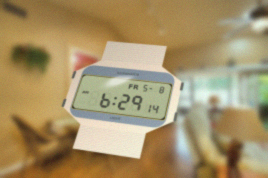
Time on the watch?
6:29:14
